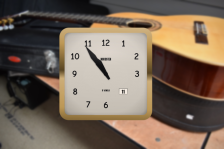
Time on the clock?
10:54
